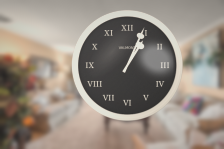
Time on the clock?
1:04
